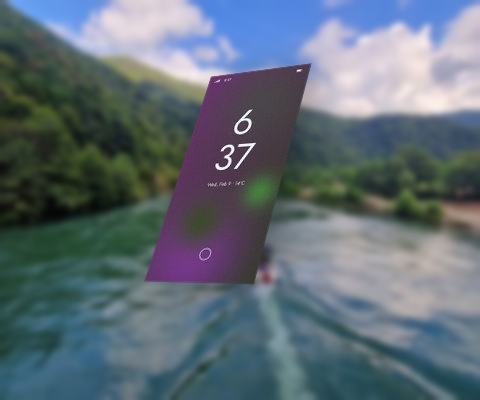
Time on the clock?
6:37
